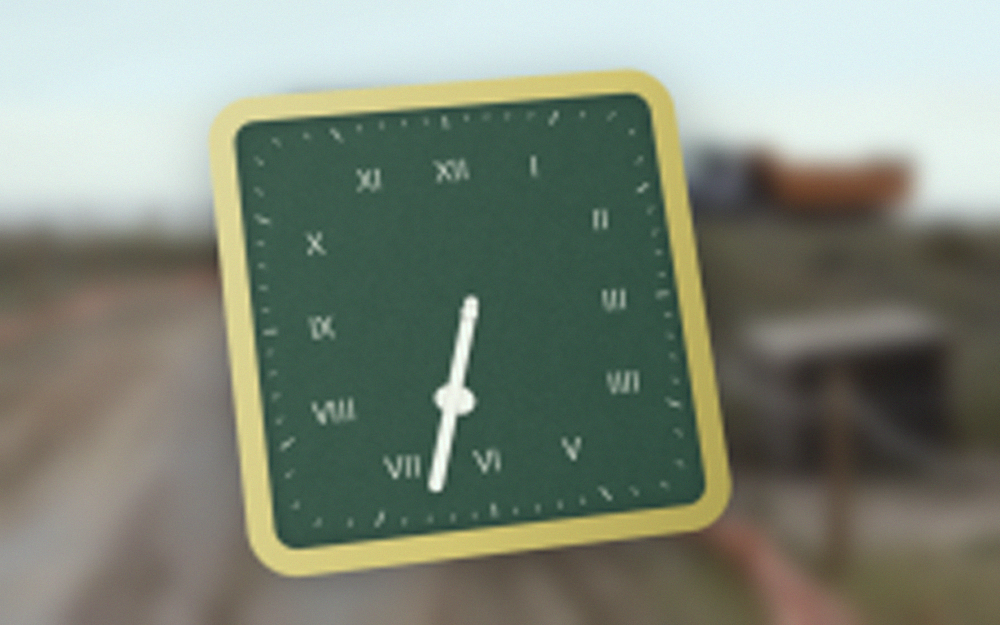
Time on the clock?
6:33
